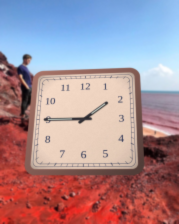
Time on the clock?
1:45
